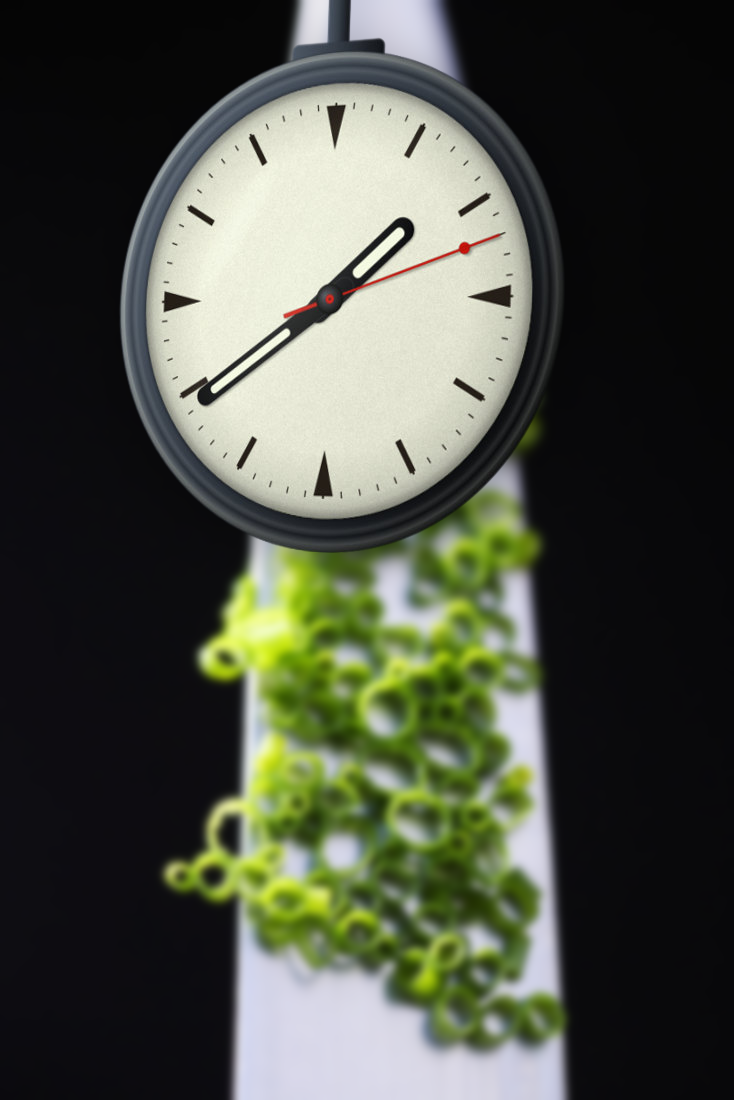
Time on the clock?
1:39:12
